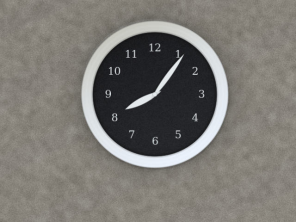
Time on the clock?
8:06
